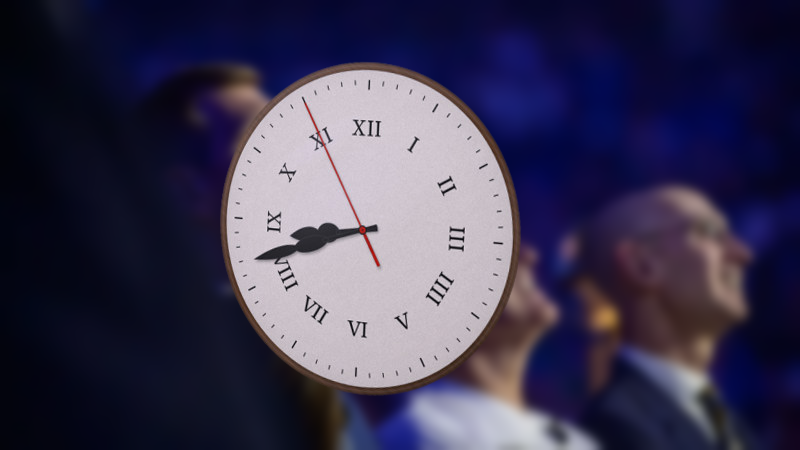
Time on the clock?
8:41:55
